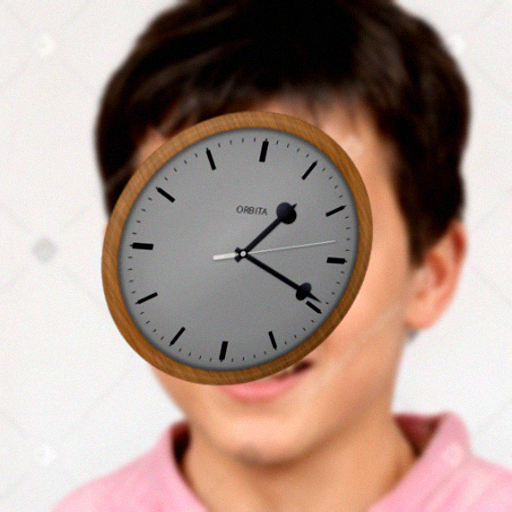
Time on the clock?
1:19:13
